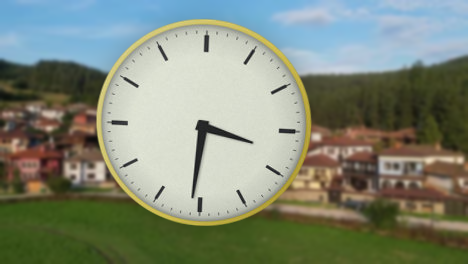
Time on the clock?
3:31
